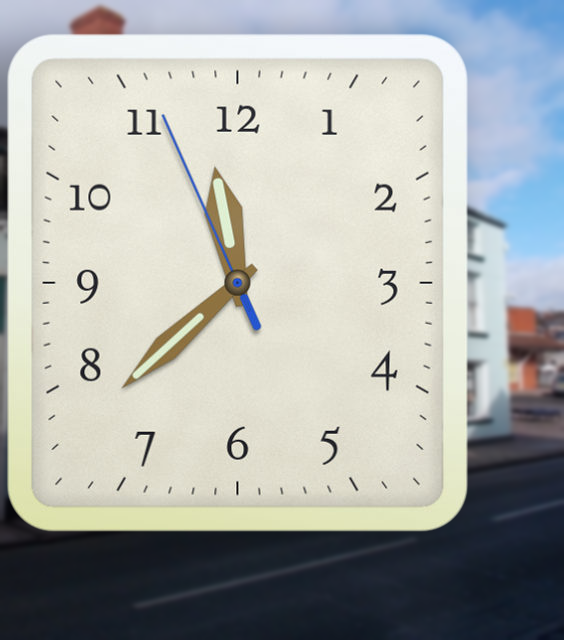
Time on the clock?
11:37:56
